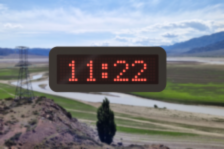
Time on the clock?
11:22
